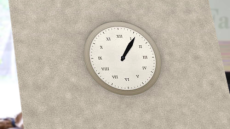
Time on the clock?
1:06
